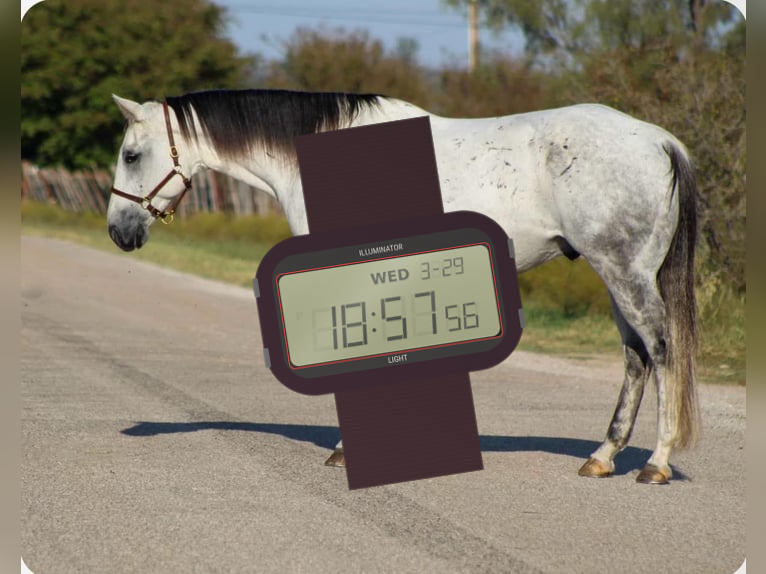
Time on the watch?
18:57:56
